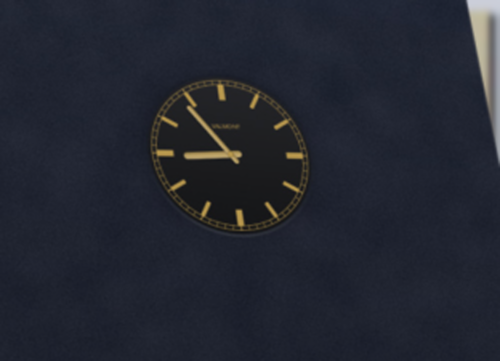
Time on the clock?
8:54
